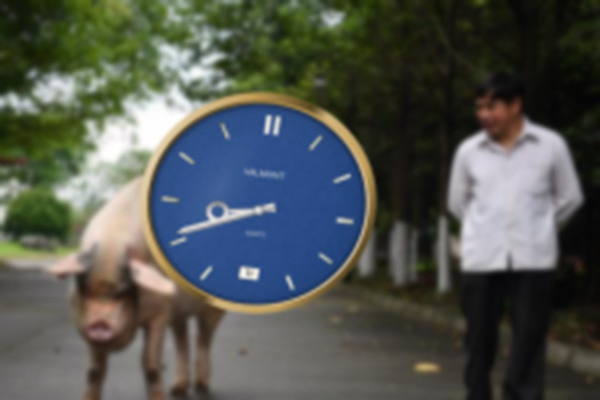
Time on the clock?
8:41
